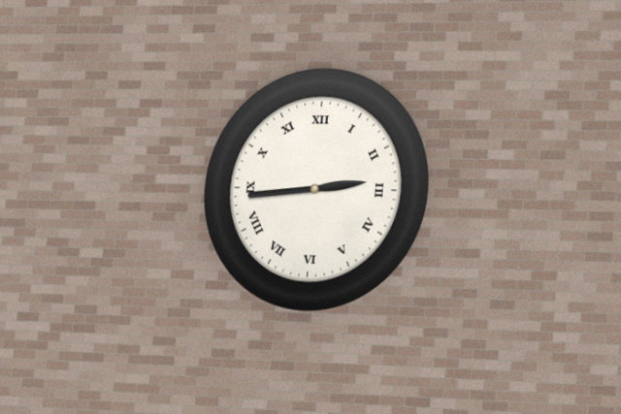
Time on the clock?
2:44
